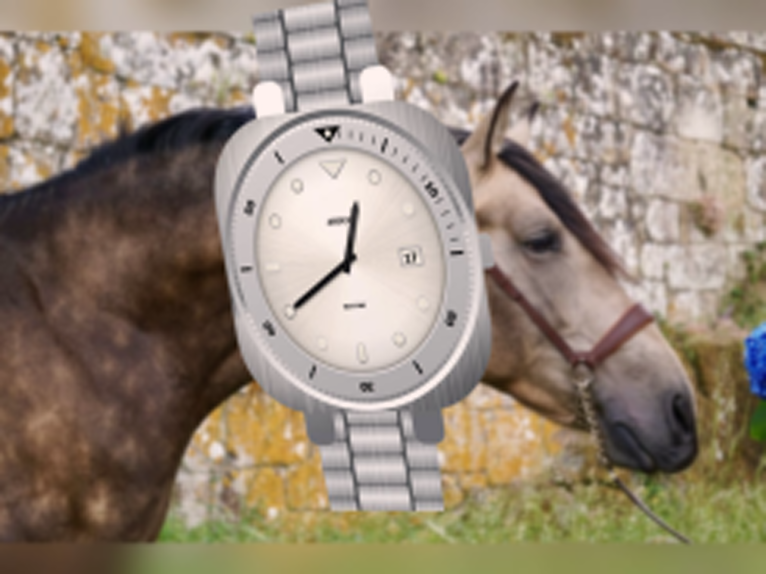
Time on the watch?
12:40
